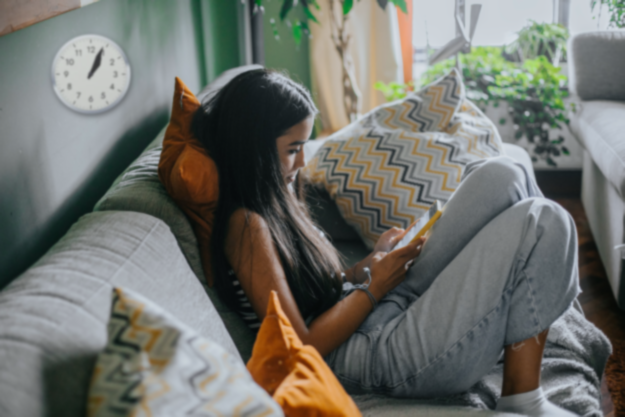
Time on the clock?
1:04
